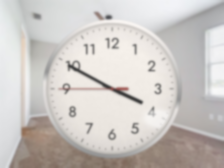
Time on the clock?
3:49:45
